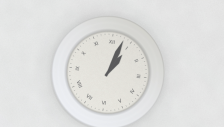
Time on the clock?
1:03
